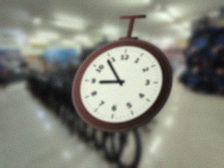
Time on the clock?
8:54
